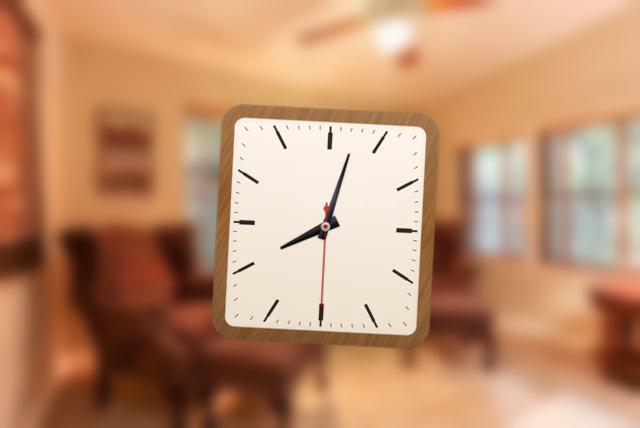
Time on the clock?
8:02:30
